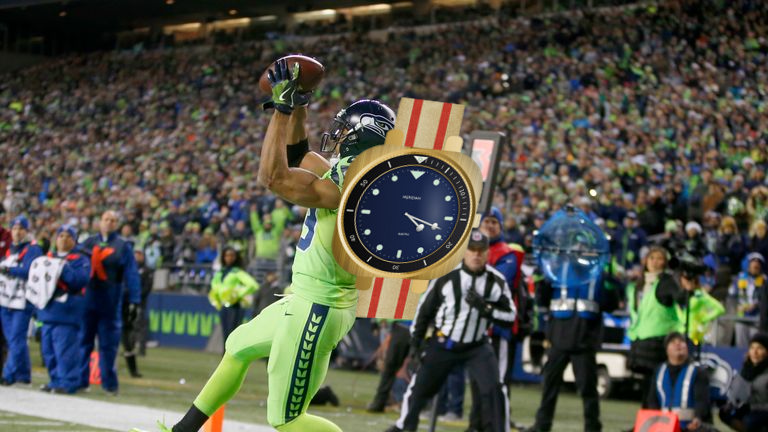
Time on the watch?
4:18
